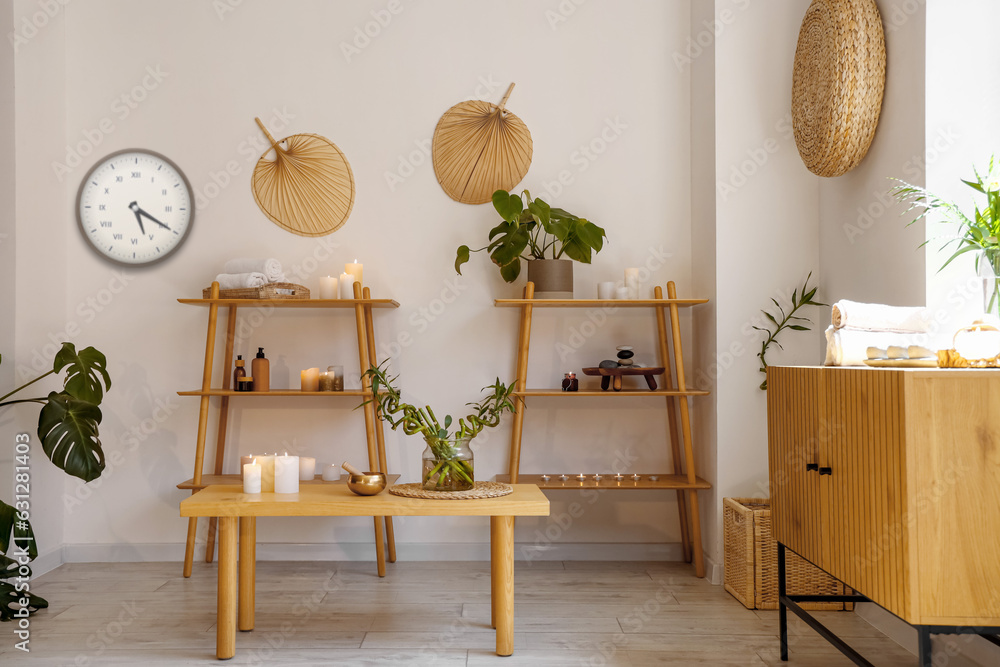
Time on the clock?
5:20
